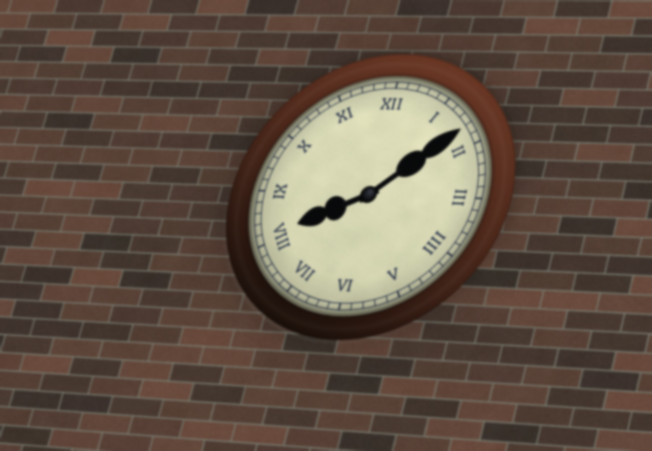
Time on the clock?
8:08
